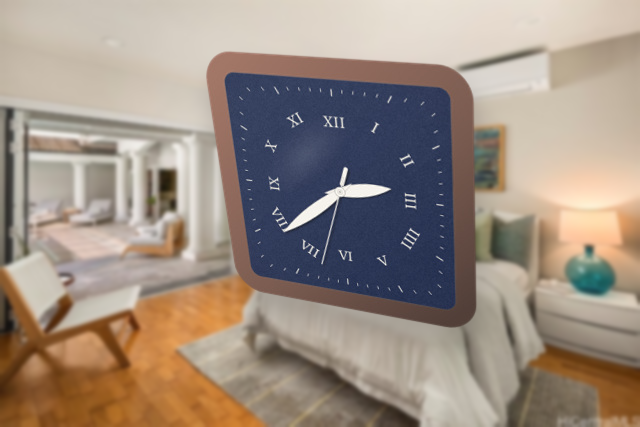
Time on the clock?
2:38:33
